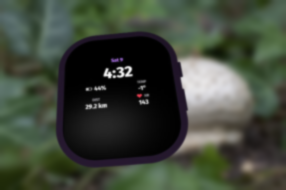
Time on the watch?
4:32
